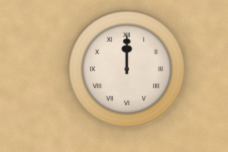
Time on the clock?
12:00
